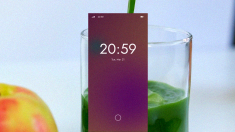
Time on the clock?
20:59
